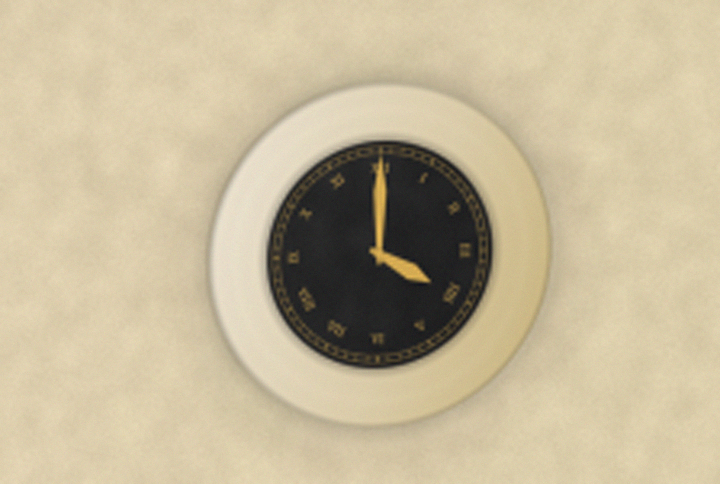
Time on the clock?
4:00
